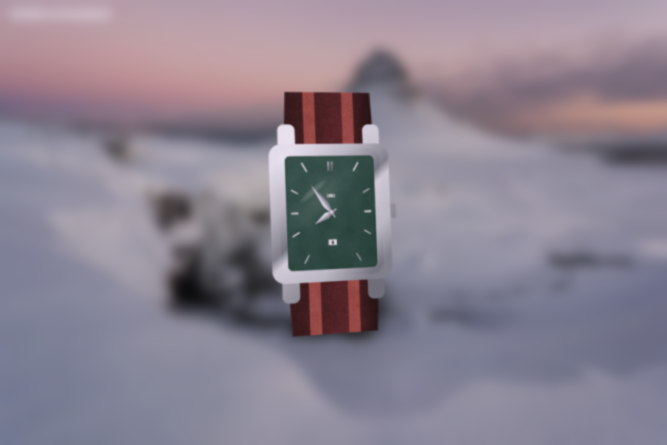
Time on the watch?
7:54
